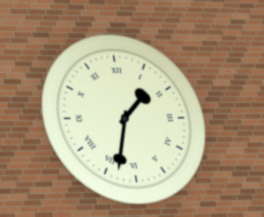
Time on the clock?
1:33
